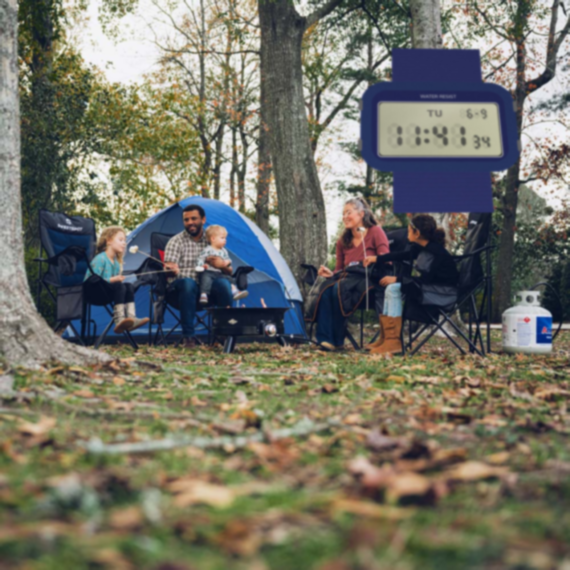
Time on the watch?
11:41:34
